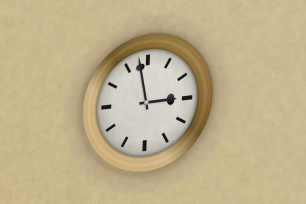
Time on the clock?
2:58
